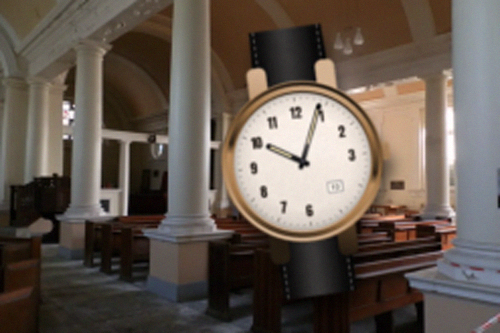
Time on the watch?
10:04
